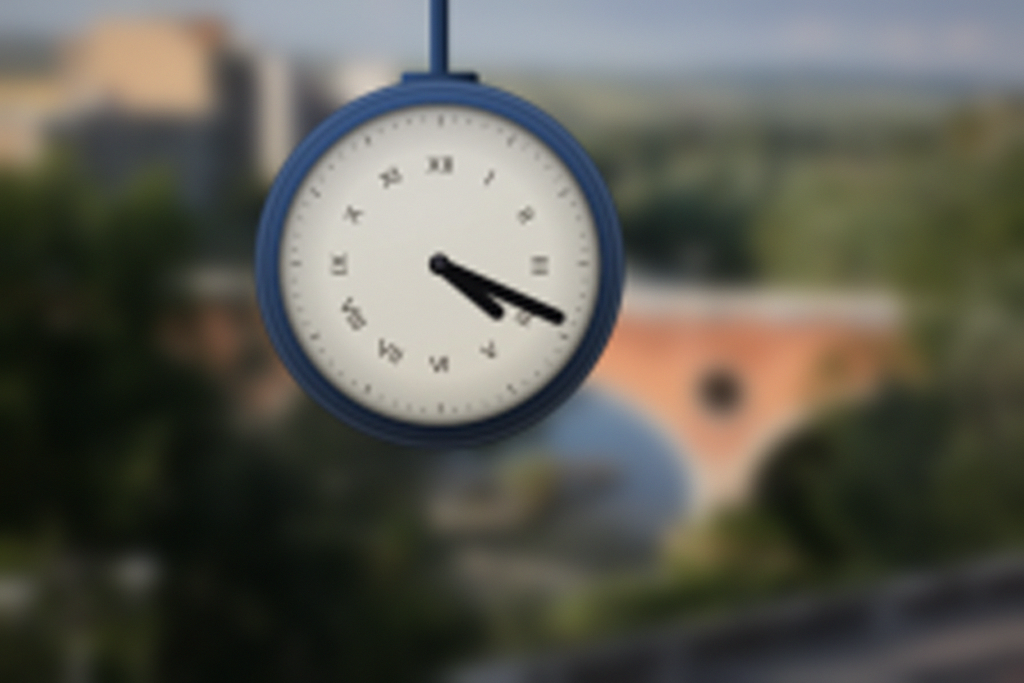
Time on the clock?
4:19
